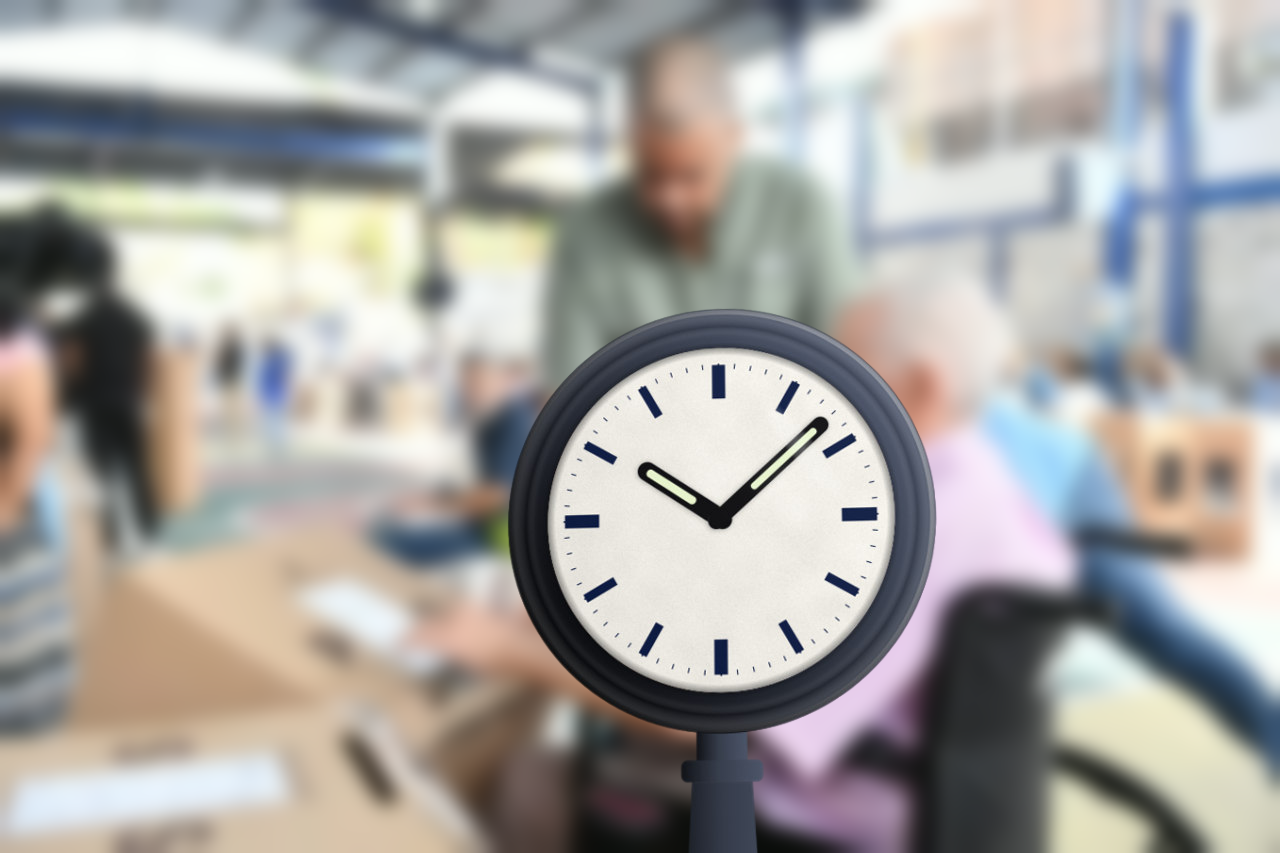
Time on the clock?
10:08
